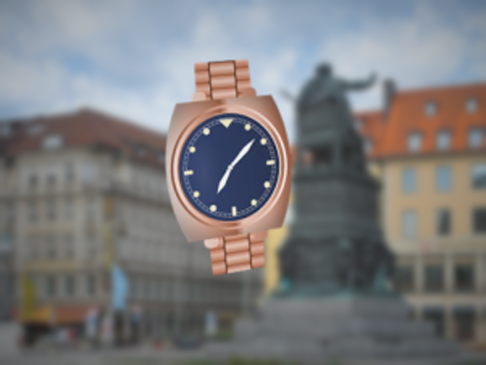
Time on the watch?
7:08
